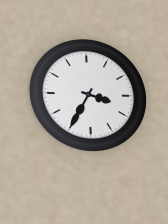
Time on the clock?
3:35
